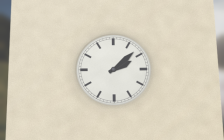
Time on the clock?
2:08
